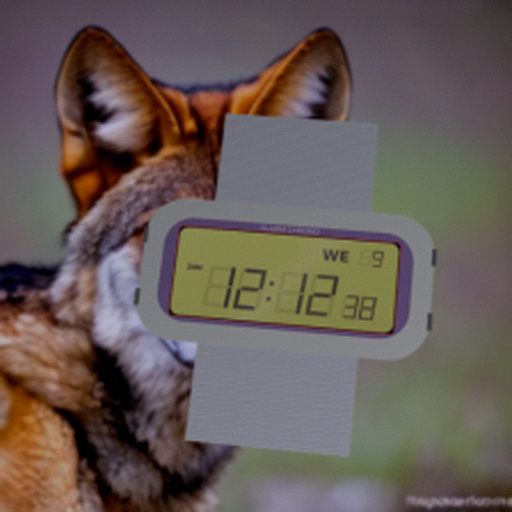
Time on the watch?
12:12:38
